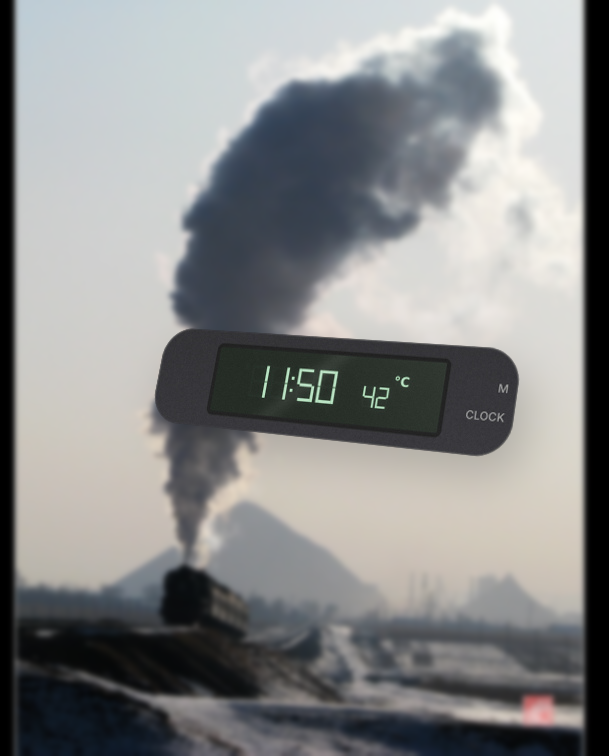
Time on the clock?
11:50
